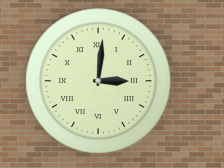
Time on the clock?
3:01
